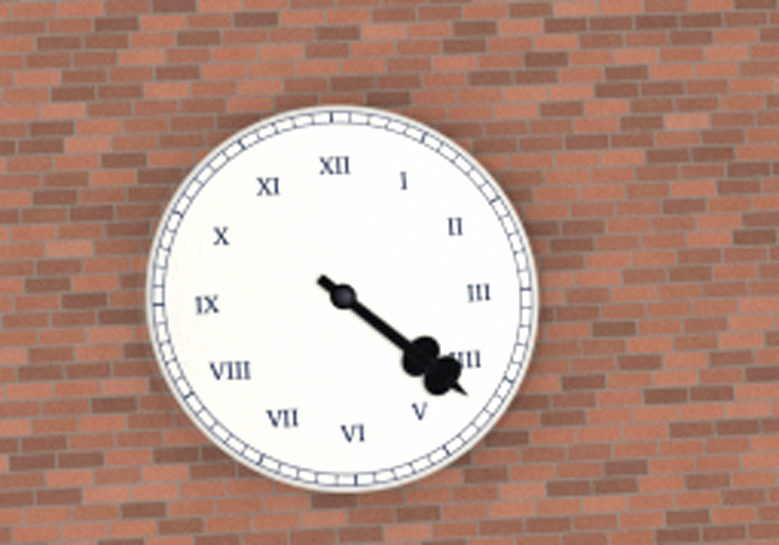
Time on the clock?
4:22
